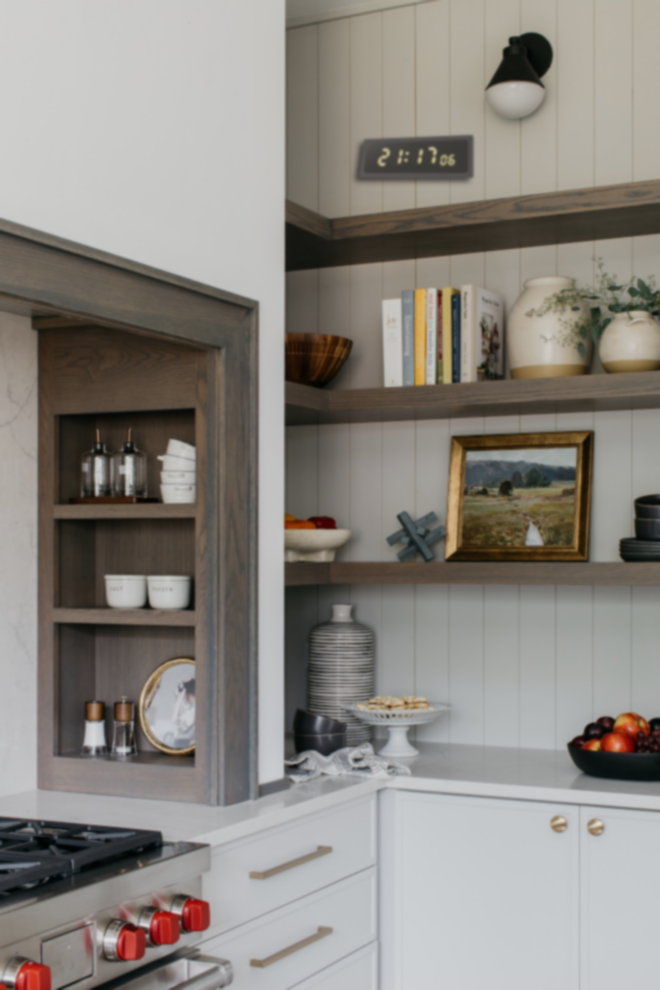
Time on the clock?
21:17
